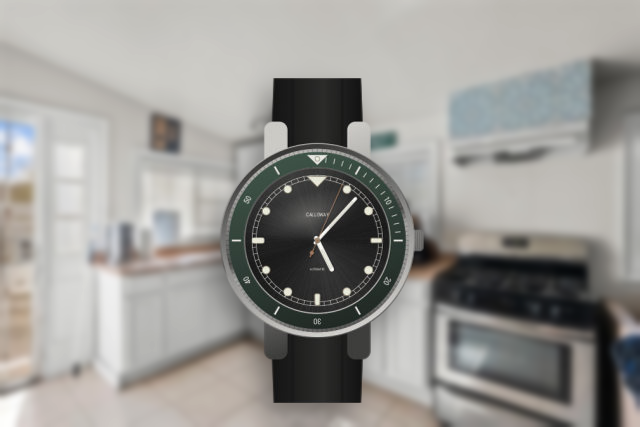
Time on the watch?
5:07:04
